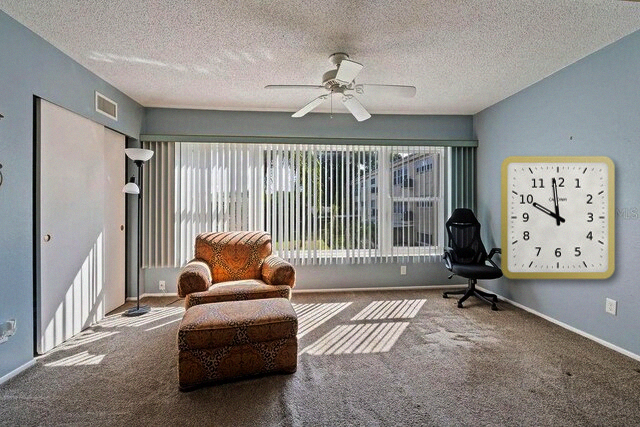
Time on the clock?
9:59
